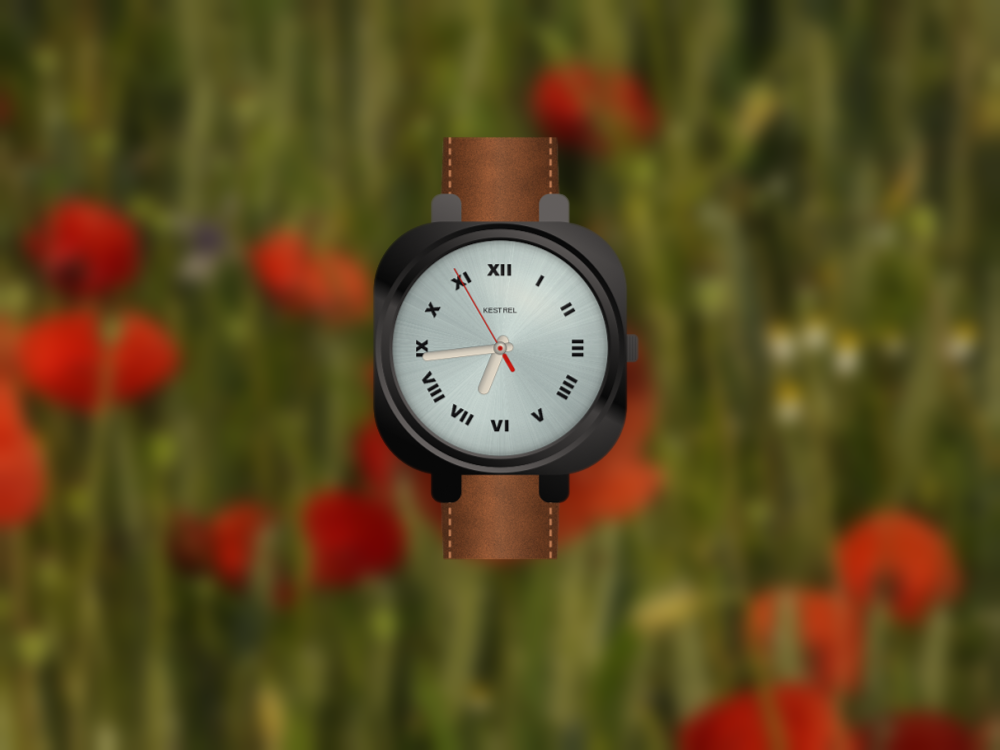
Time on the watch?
6:43:55
